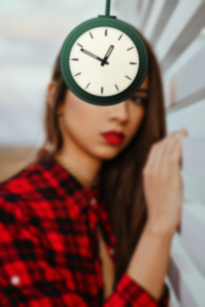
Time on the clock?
12:49
